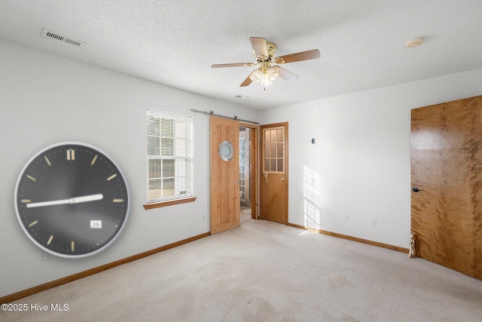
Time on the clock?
2:44
